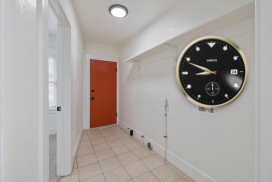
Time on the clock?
8:49
